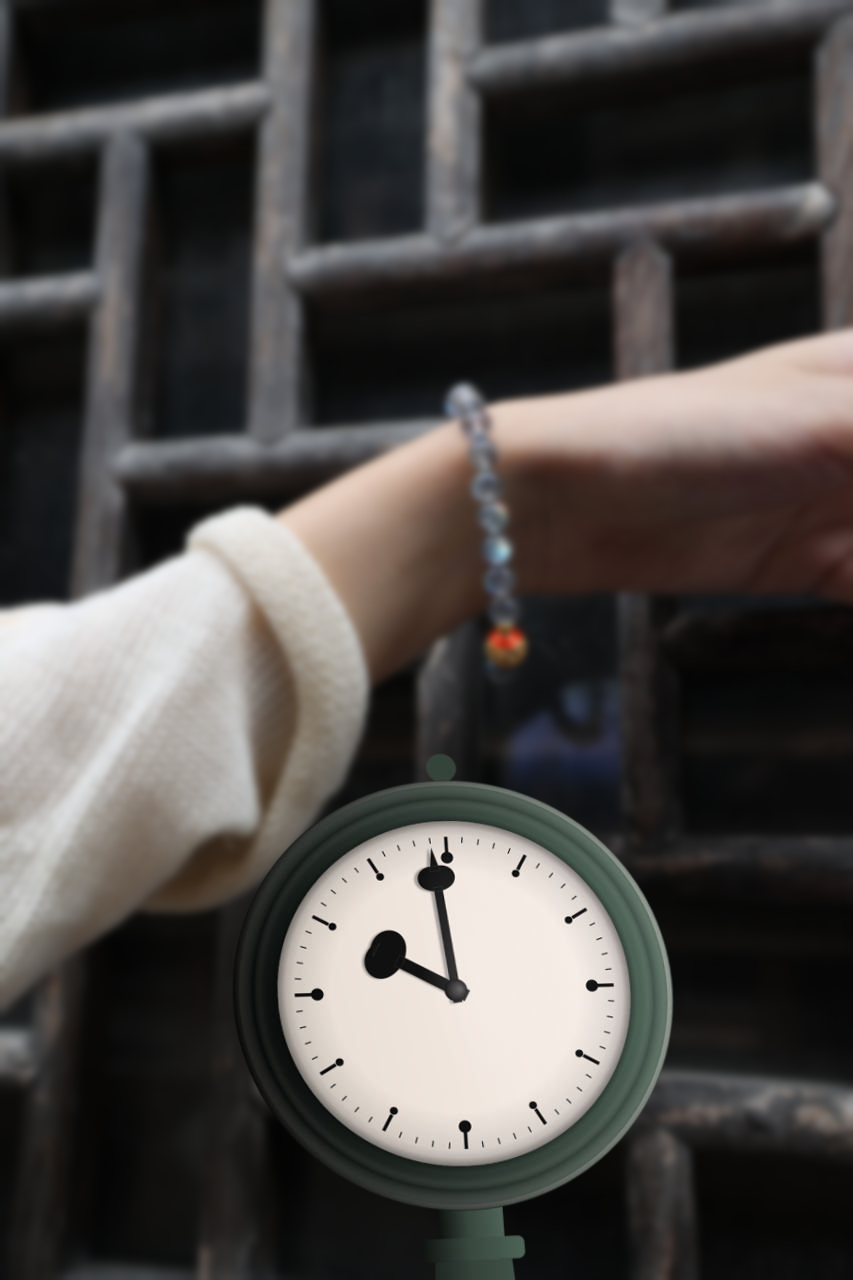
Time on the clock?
9:59
